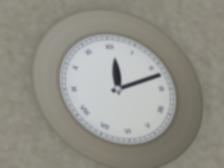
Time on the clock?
12:12
